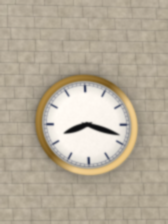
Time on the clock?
8:18
